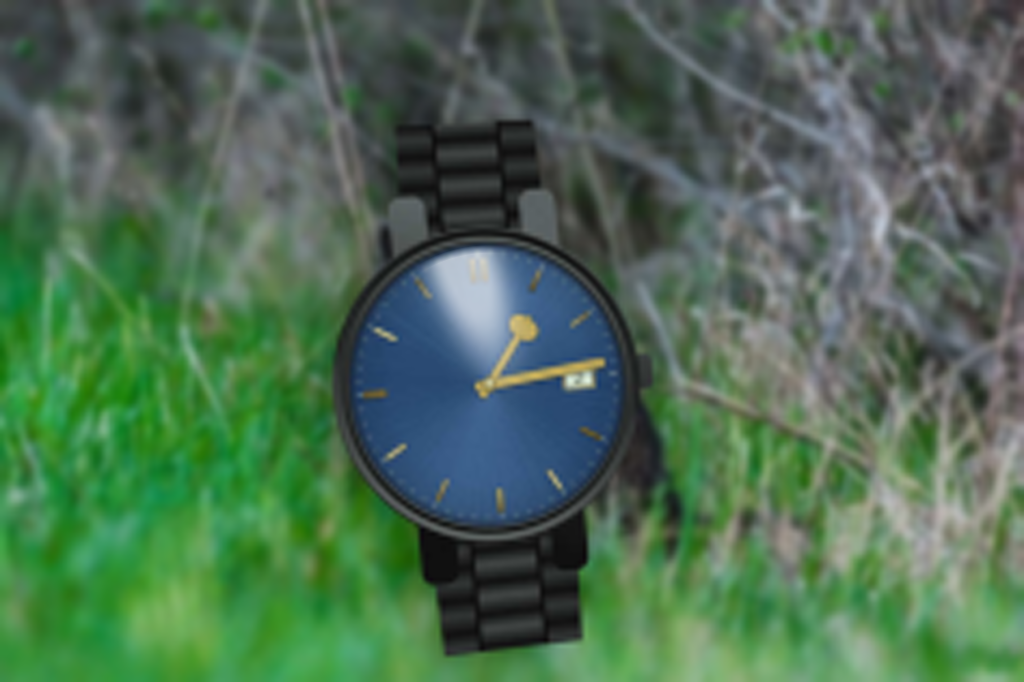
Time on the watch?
1:14
